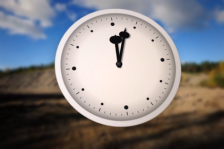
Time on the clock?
12:03
